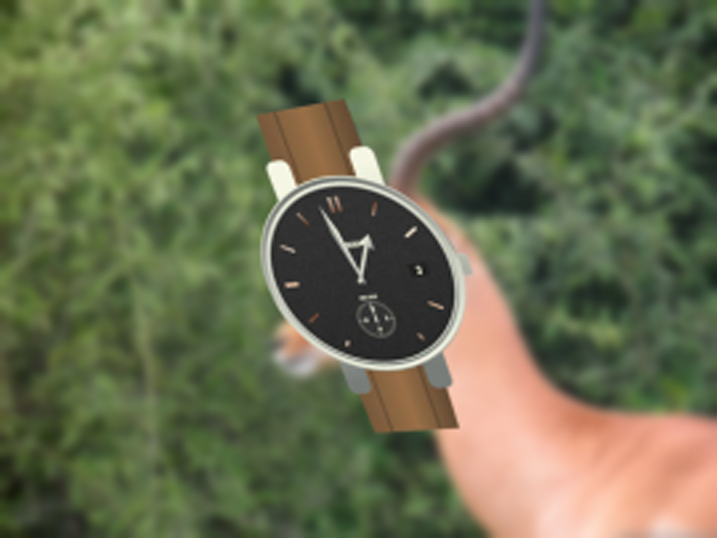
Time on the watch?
12:58
